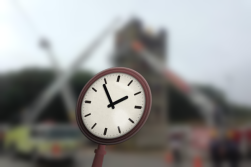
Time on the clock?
1:54
